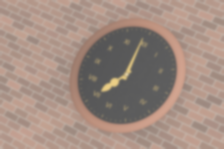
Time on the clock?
6:59
